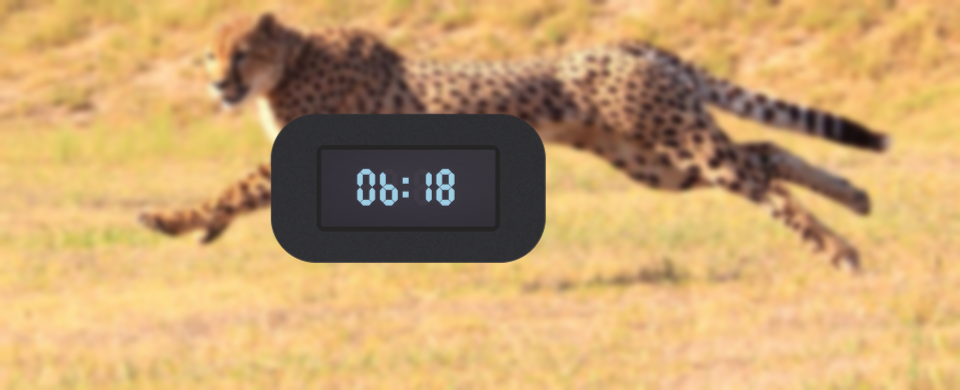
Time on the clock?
6:18
